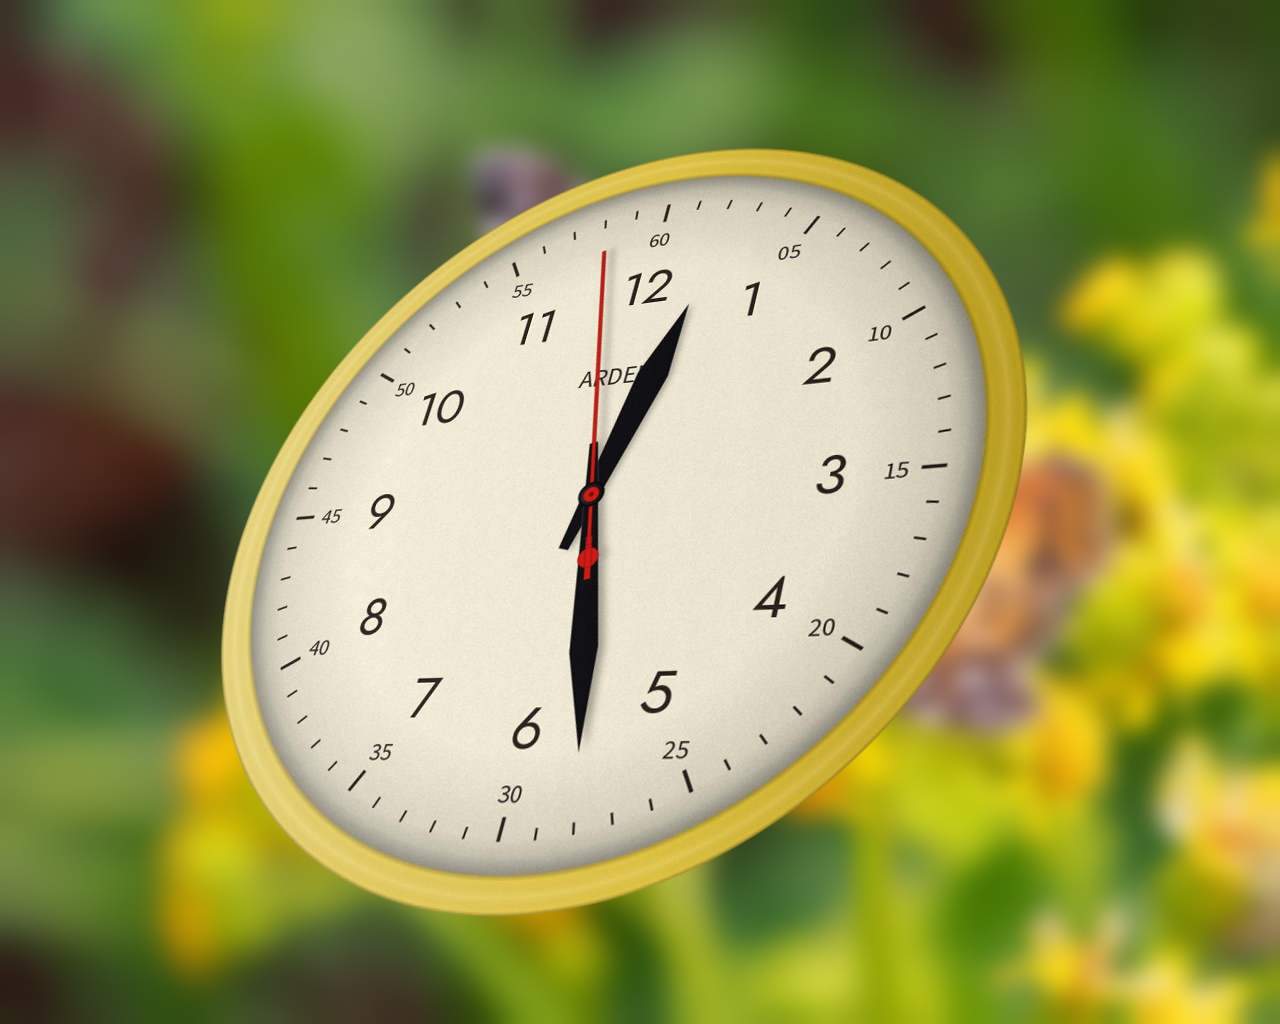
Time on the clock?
12:27:58
